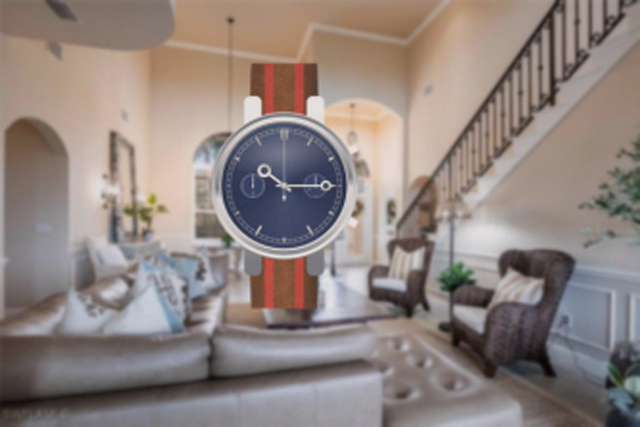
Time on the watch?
10:15
